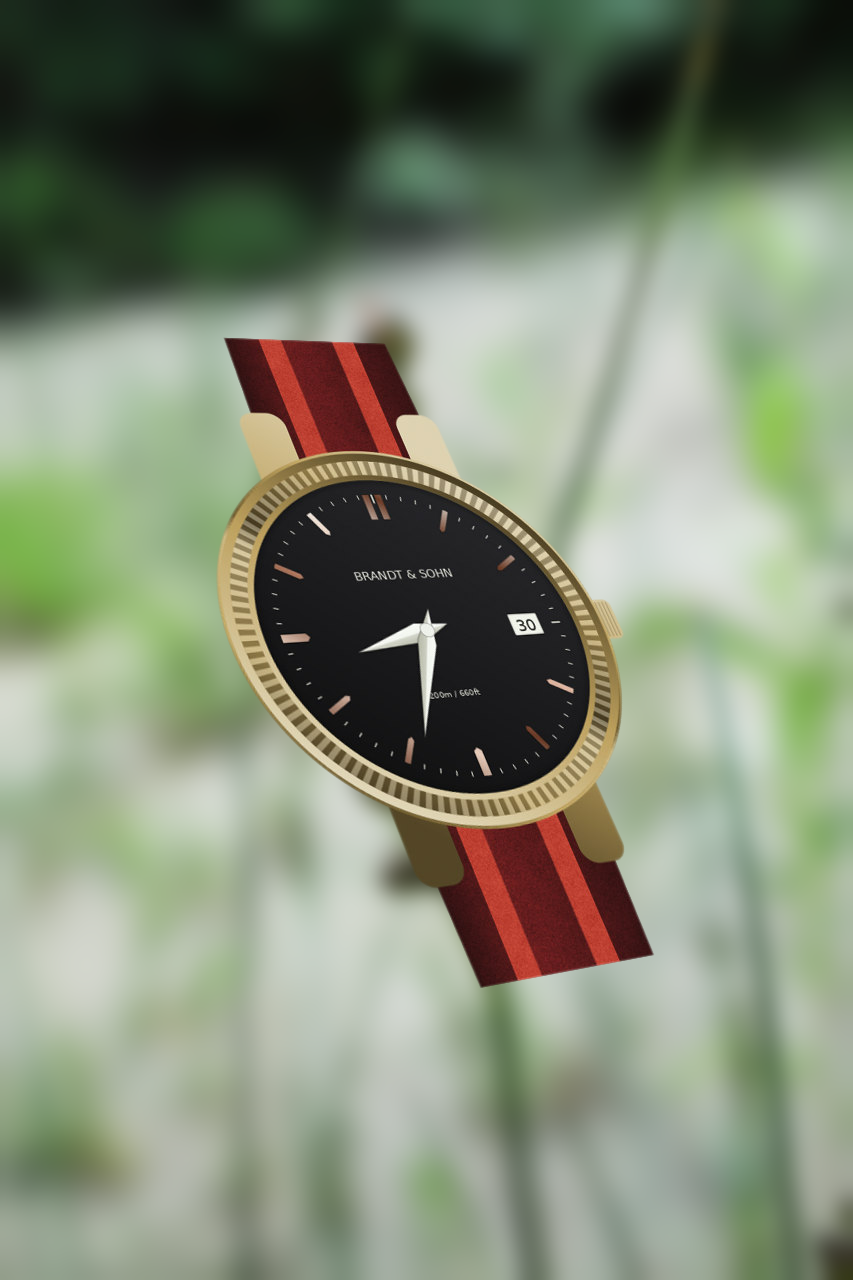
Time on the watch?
8:34
